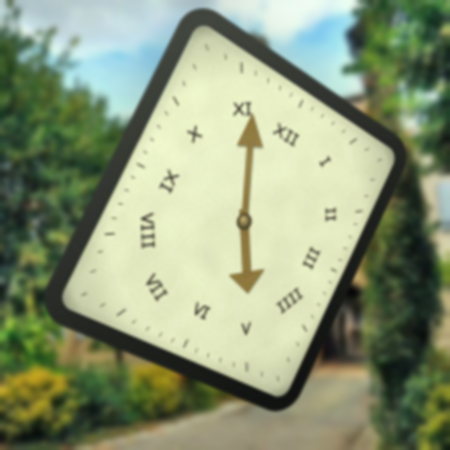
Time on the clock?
4:56
